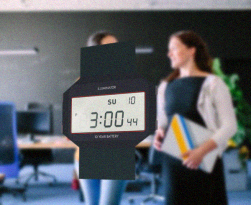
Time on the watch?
3:00:44
